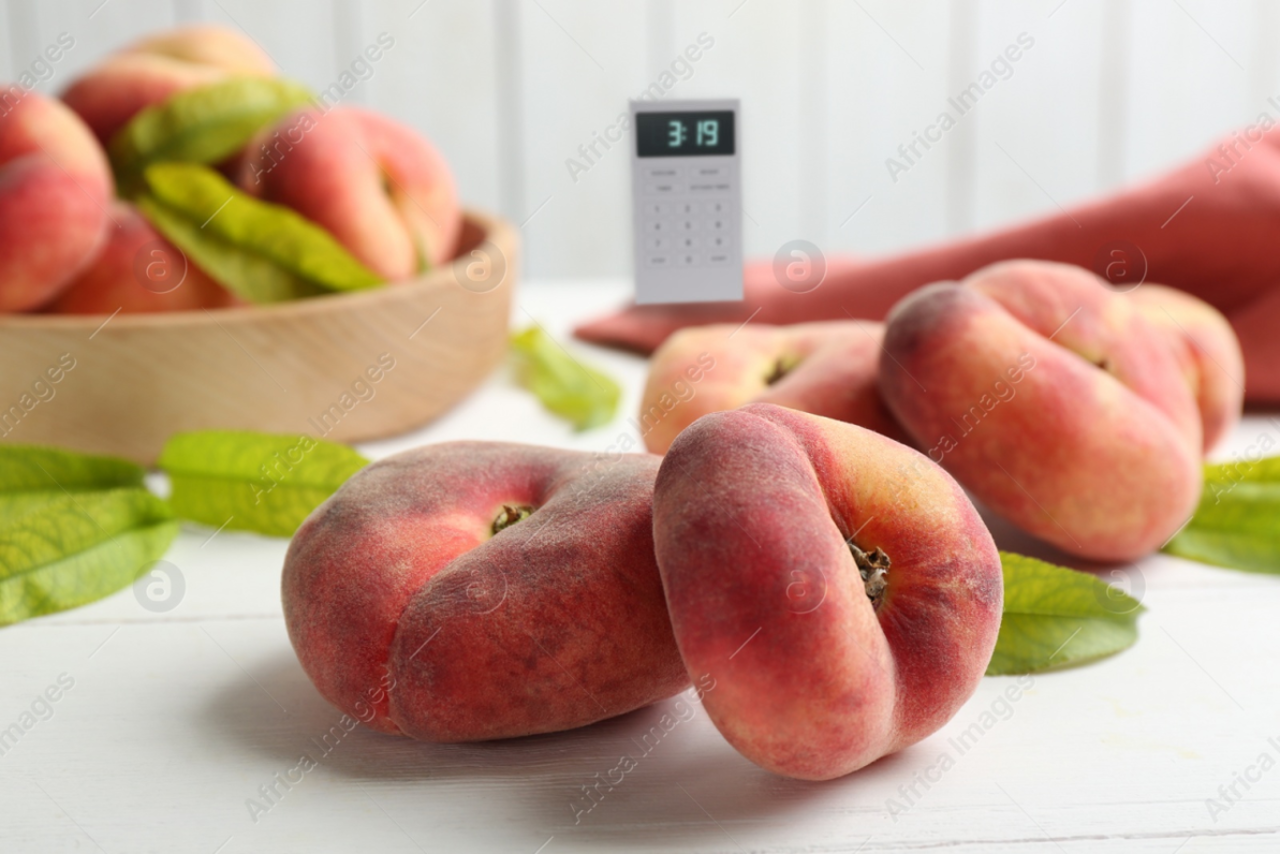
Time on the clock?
3:19
